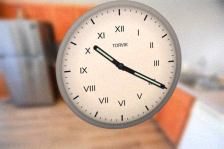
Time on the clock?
10:20
